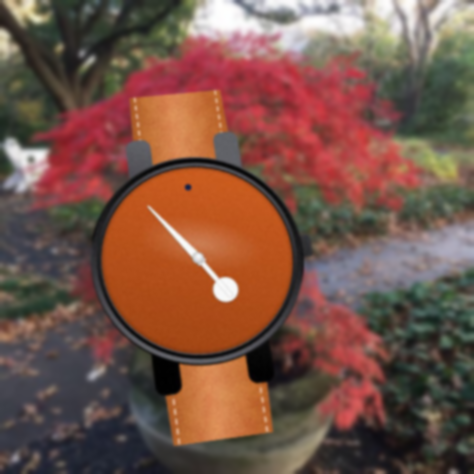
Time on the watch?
4:54
